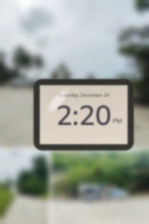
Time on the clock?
2:20
